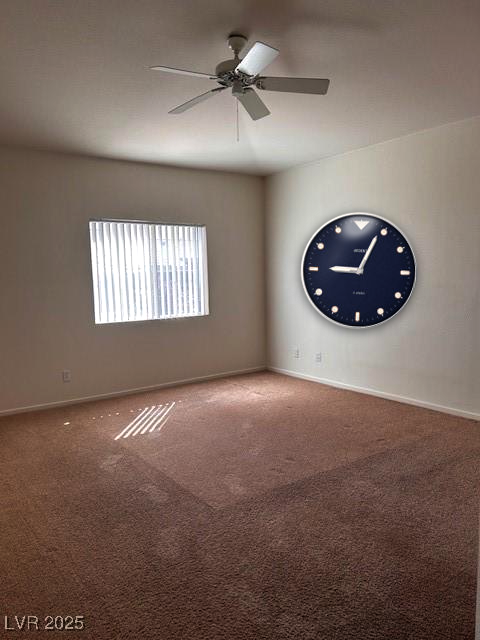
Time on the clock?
9:04
